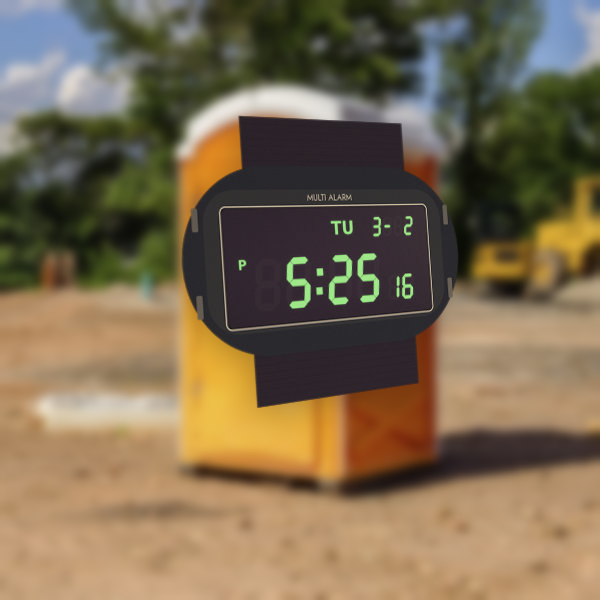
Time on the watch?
5:25:16
